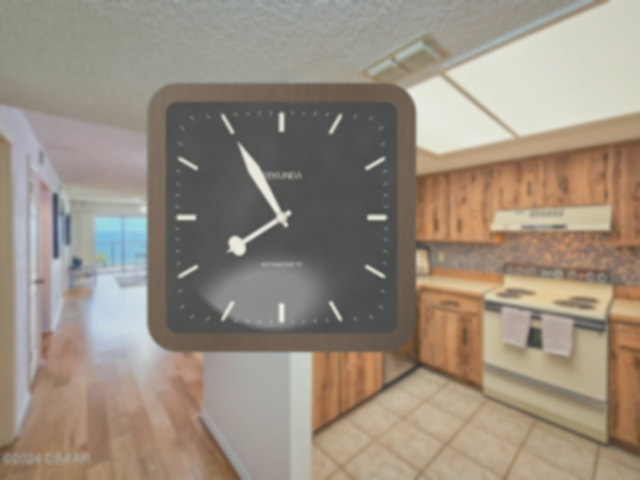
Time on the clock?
7:55
